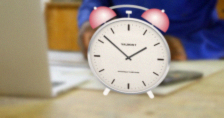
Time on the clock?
1:52
